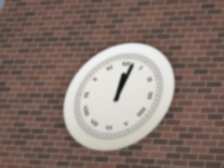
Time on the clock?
12:02
